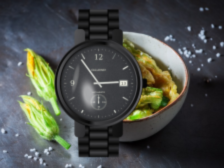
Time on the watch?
2:54
